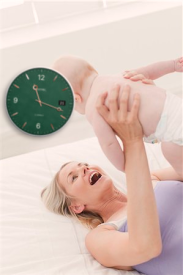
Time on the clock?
11:18
